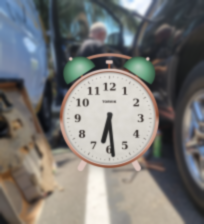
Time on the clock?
6:29
